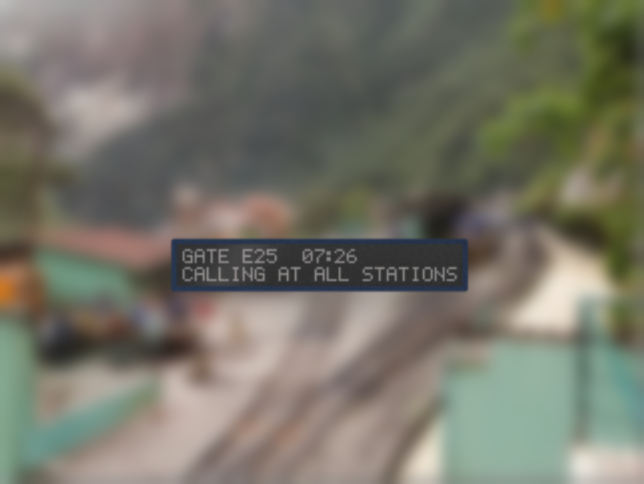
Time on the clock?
7:26
